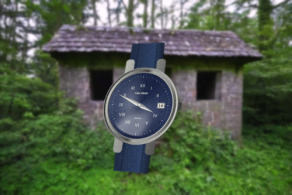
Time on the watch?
3:49
